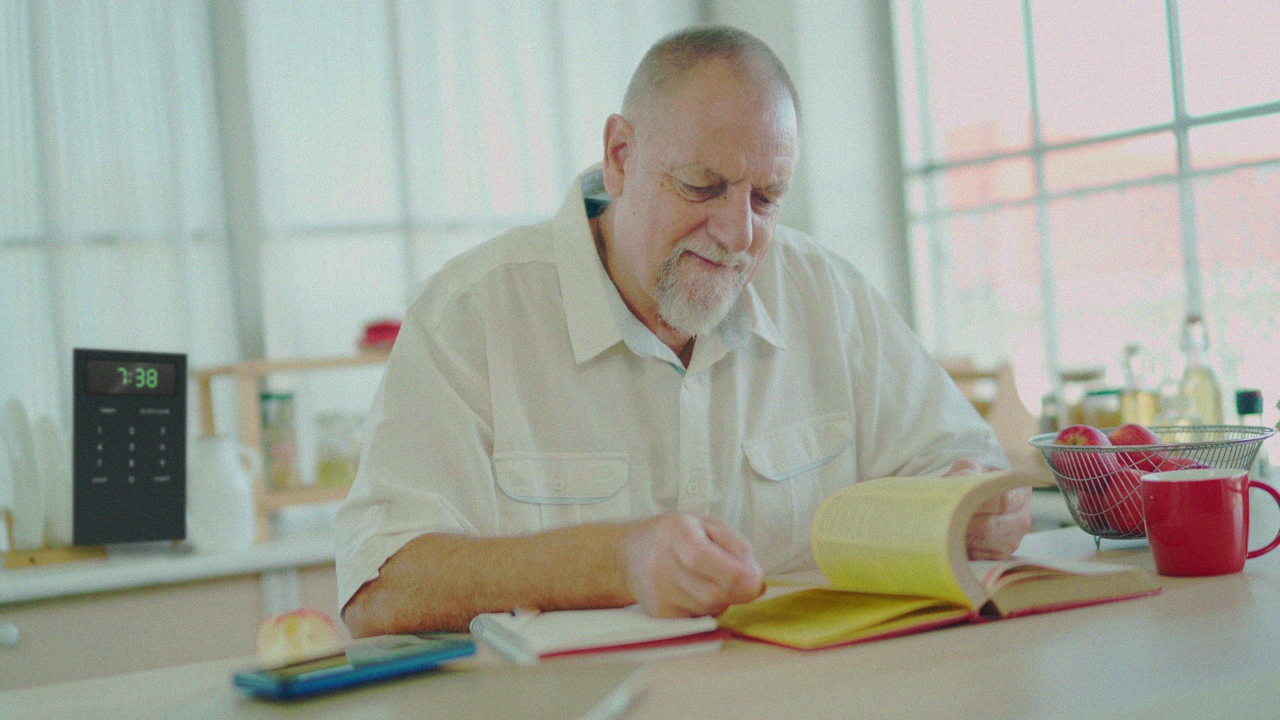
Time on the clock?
7:38
